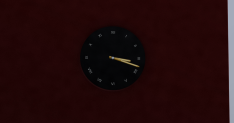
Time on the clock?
3:18
